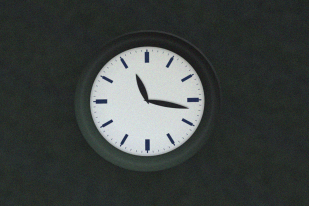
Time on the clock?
11:17
